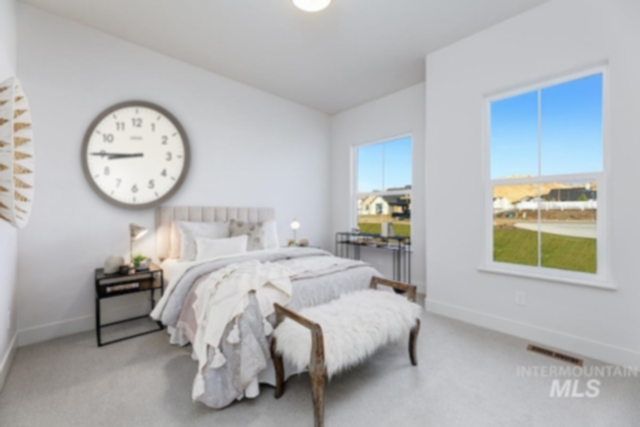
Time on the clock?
8:45
